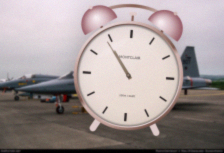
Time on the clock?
10:54
